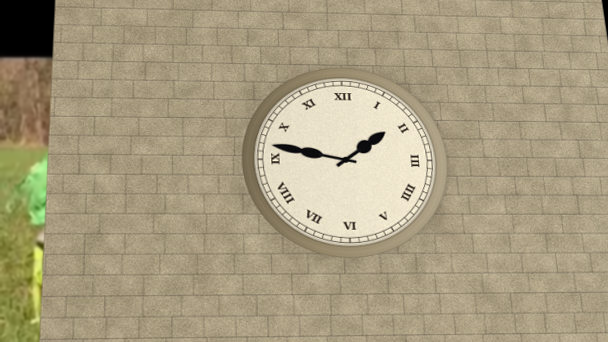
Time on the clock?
1:47
